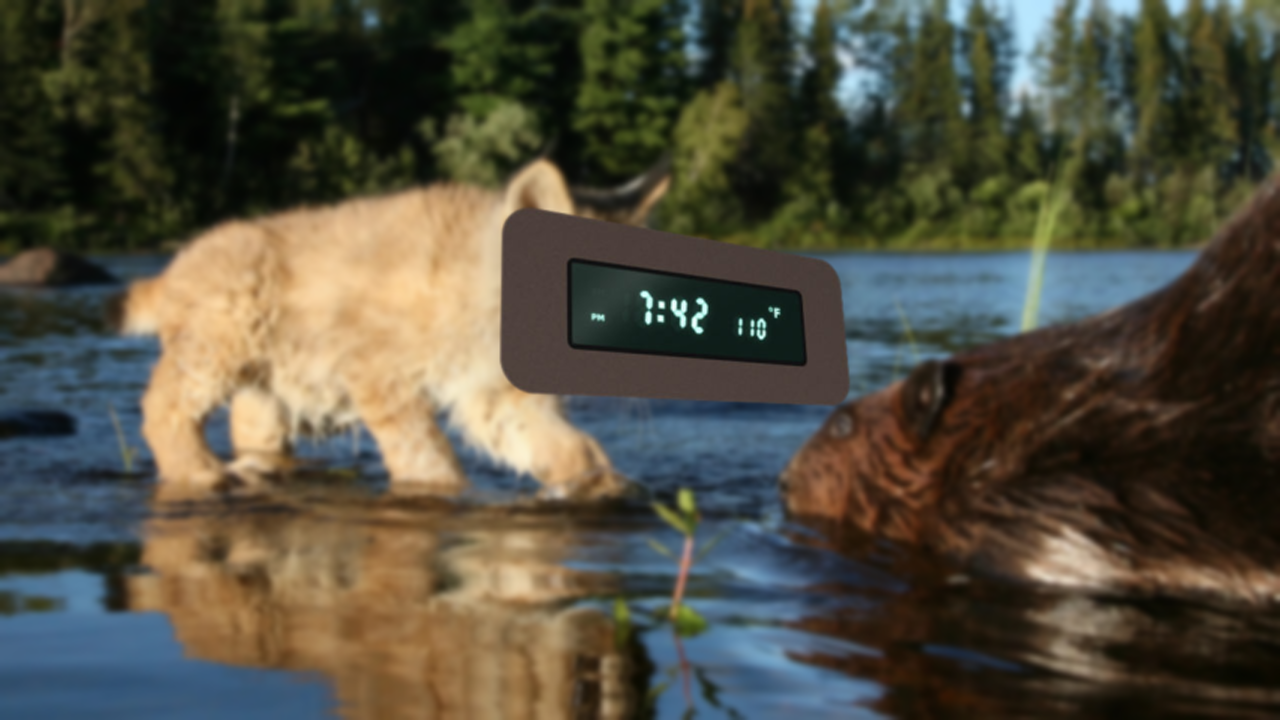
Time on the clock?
7:42
